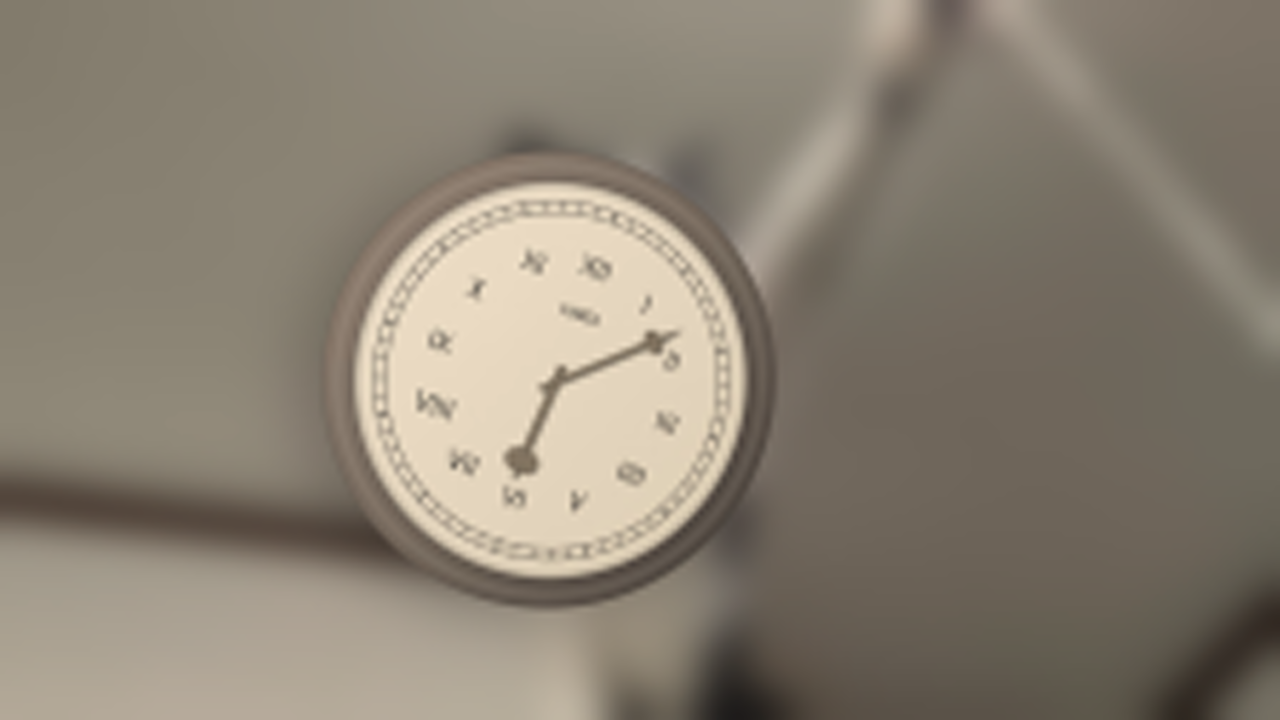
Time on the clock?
6:08
